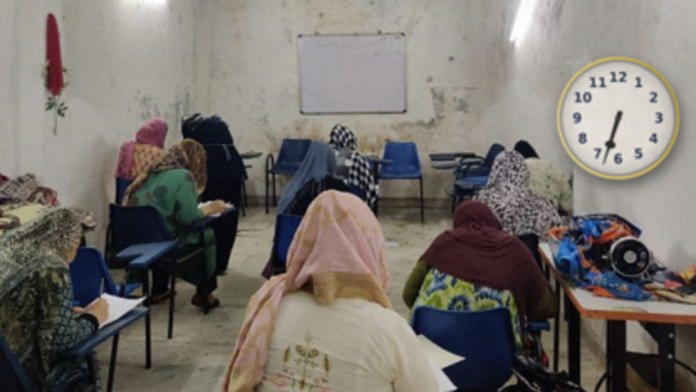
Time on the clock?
6:33
